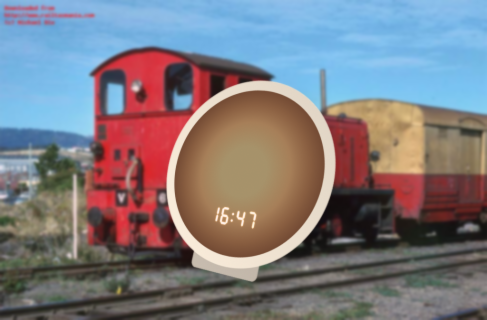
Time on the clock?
16:47
